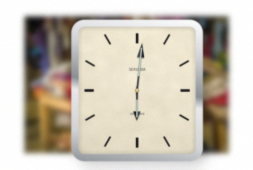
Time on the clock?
6:01
